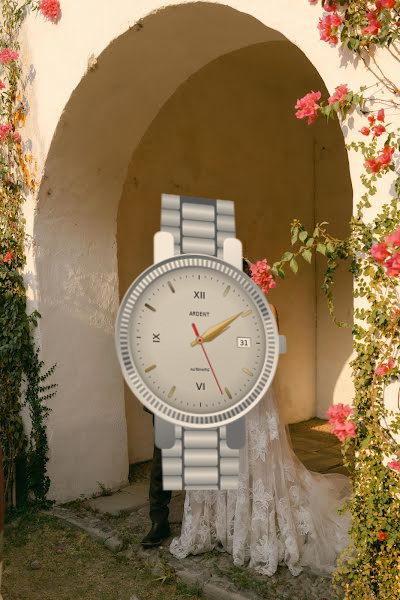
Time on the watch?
2:09:26
